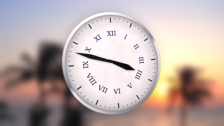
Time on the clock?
3:48
